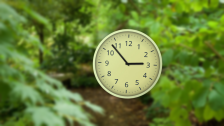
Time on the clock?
2:53
